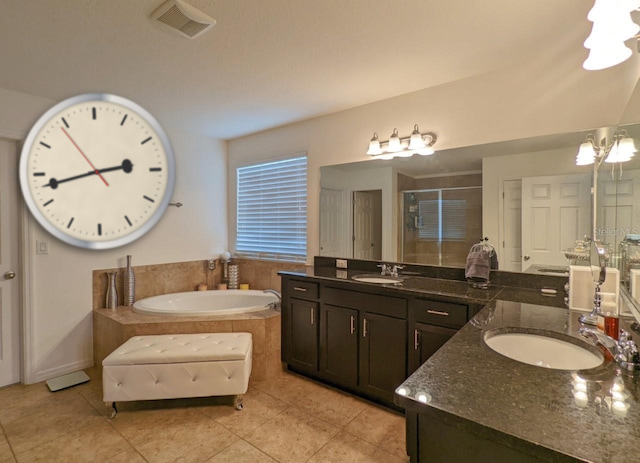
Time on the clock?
2:42:54
